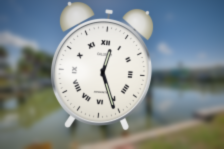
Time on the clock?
12:26
